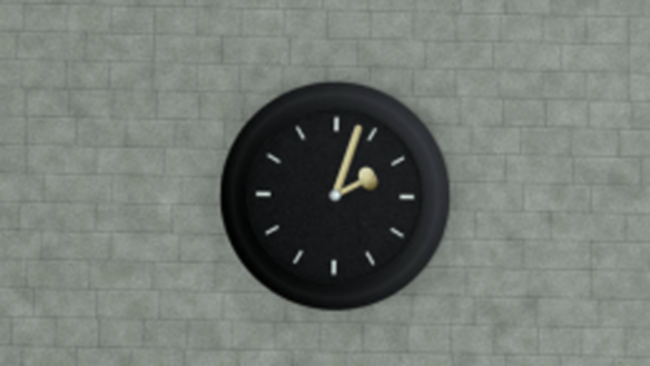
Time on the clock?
2:03
